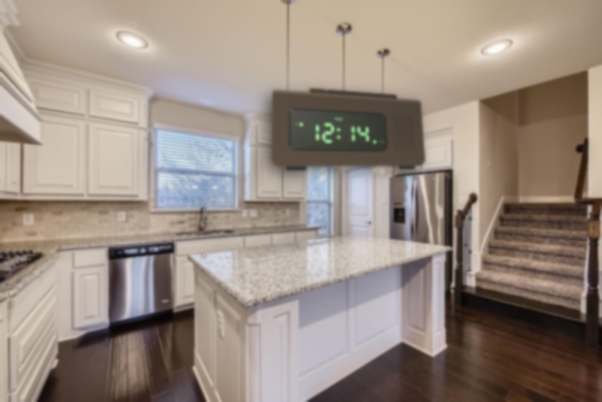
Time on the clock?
12:14
